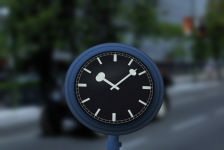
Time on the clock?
10:08
